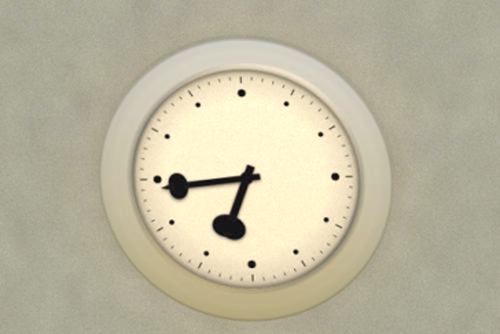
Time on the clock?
6:44
